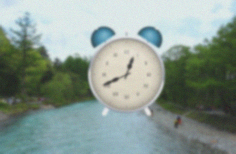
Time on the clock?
12:41
